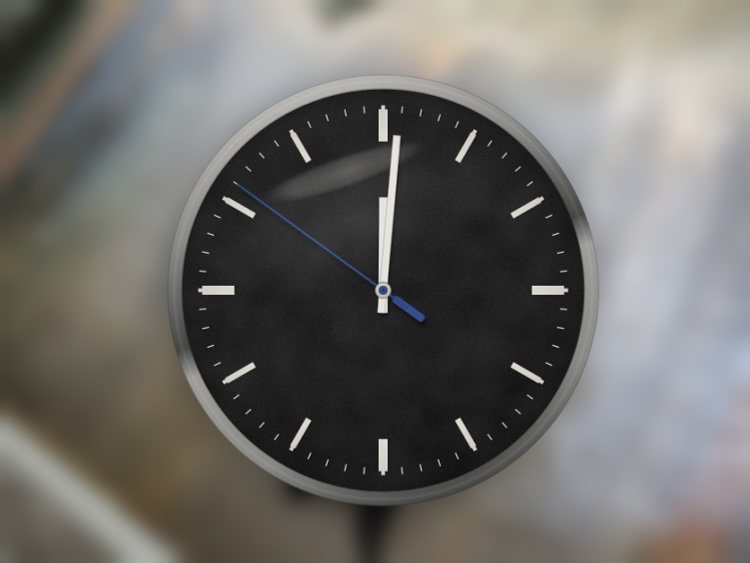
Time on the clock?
12:00:51
